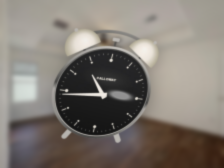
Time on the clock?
10:44
